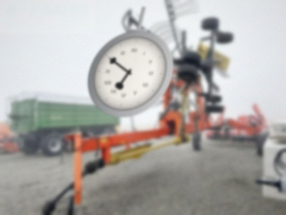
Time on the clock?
6:50
